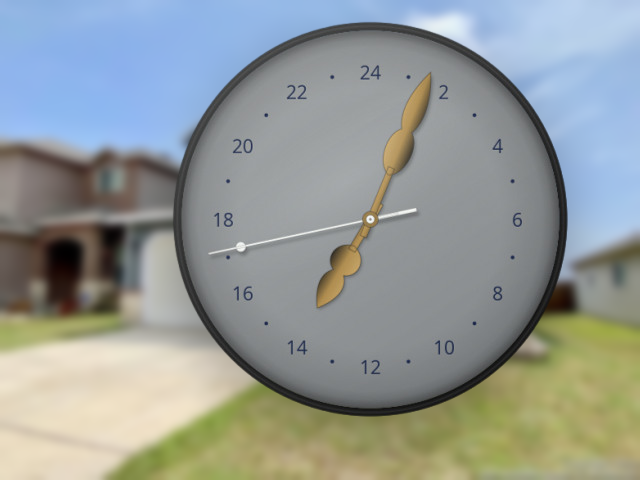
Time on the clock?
14:03:43
